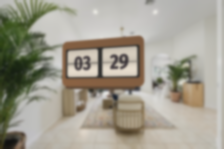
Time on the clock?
3:29
